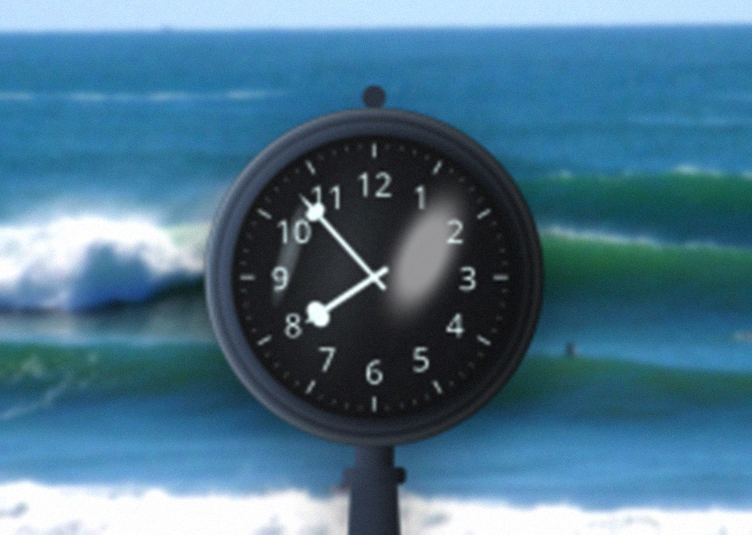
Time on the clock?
7:53
